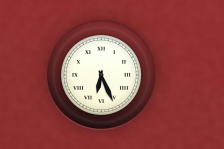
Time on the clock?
6:26
